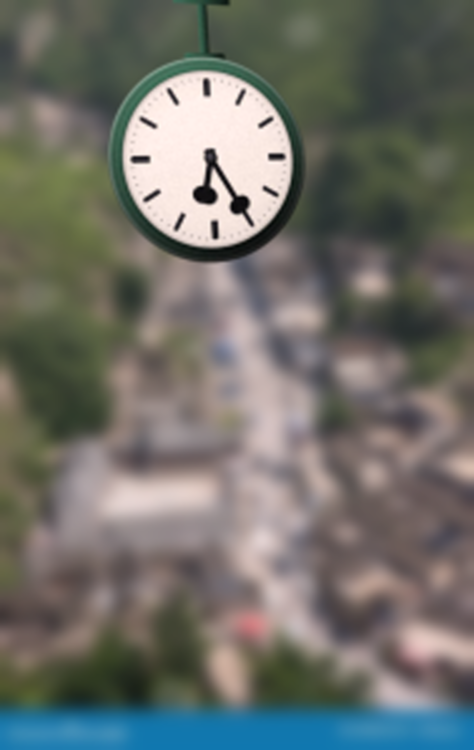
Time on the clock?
6:25
